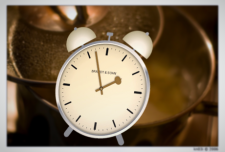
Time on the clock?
1:57
